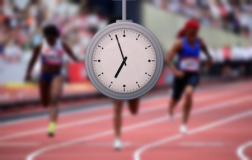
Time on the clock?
6:57
